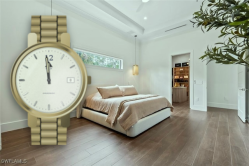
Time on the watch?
11:59
